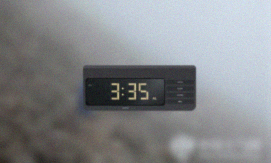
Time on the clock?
3:35
